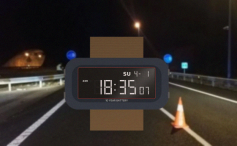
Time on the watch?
18:35:07
